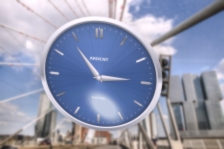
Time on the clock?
2:54
